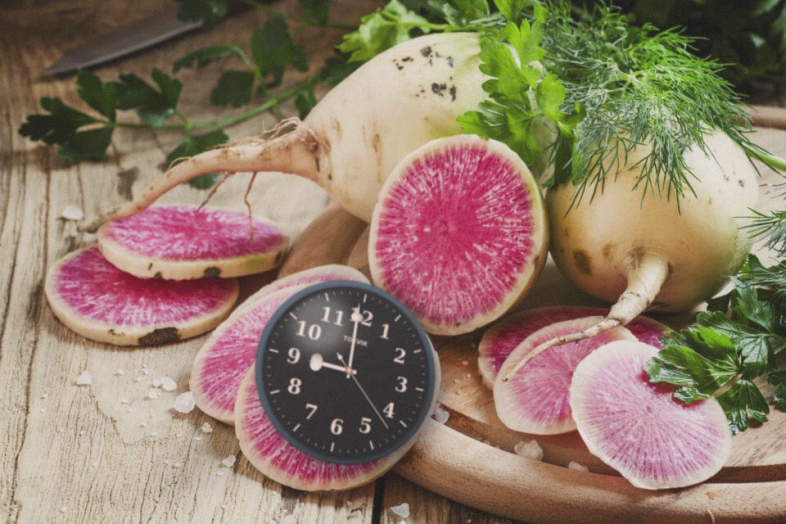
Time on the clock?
8:59:22
